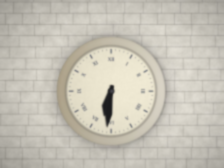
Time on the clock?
6:31
